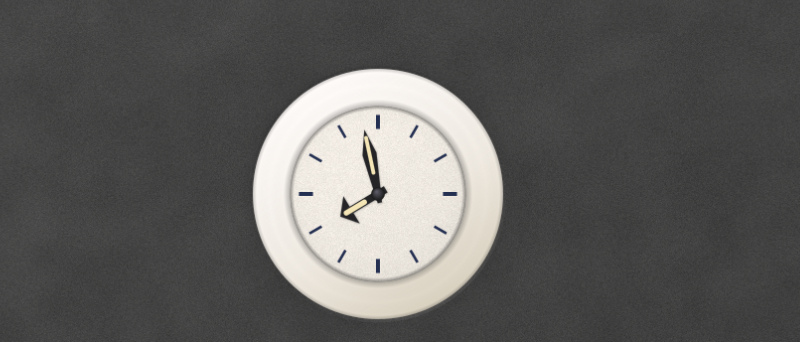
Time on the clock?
7:58
